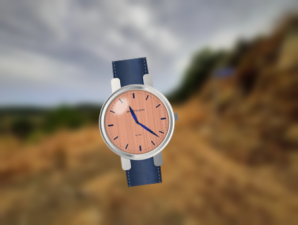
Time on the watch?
11:22
